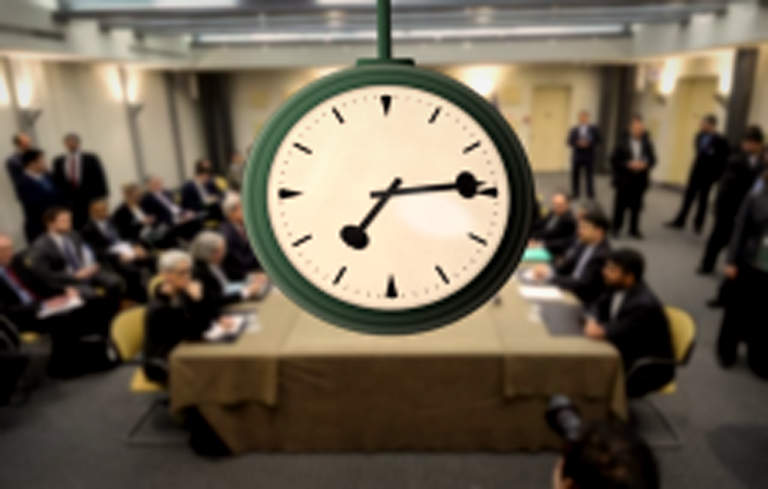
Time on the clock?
7:14
